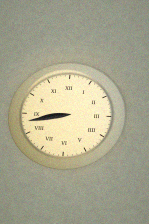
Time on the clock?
8:43
